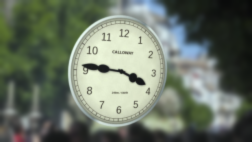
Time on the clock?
3:46
